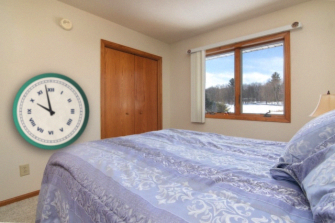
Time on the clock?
9:58
